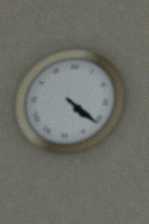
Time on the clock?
4:21
